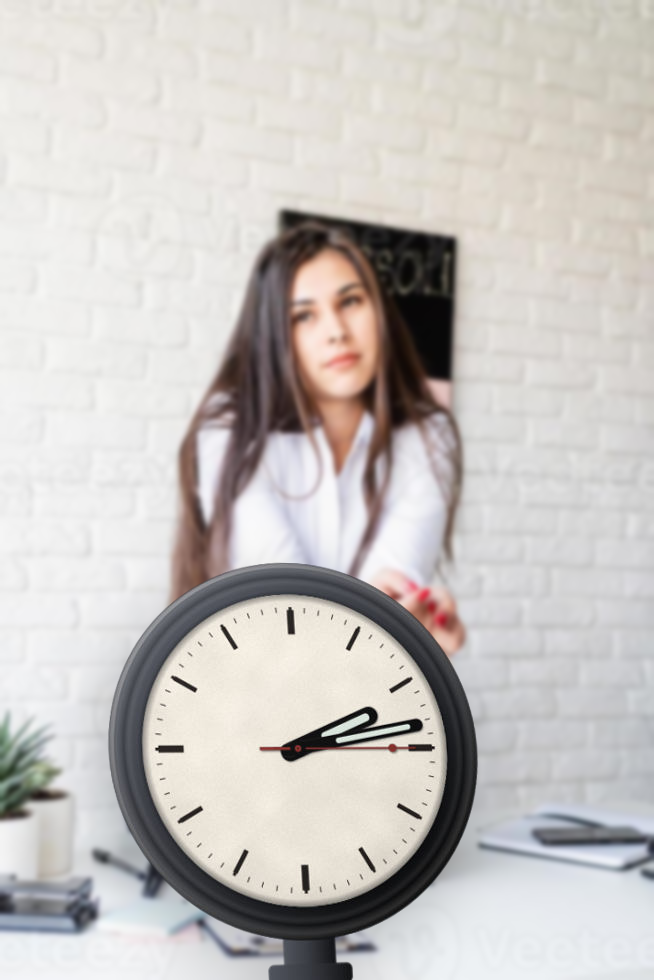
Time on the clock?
2:13:15
